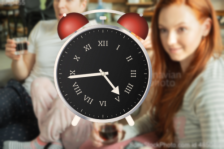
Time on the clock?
4:44
